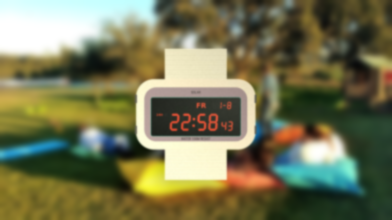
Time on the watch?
22:58
